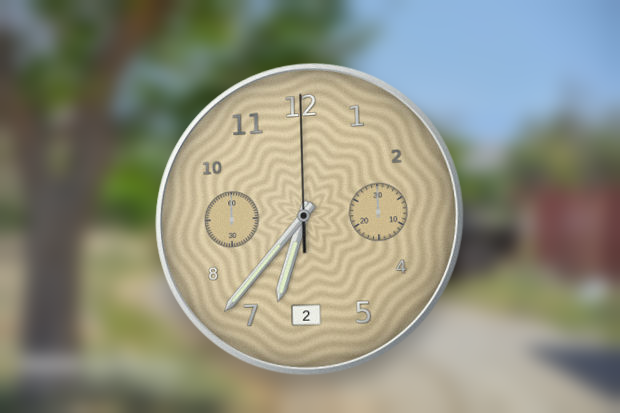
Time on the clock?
6:37
